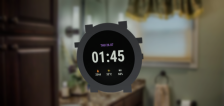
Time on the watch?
1:45
